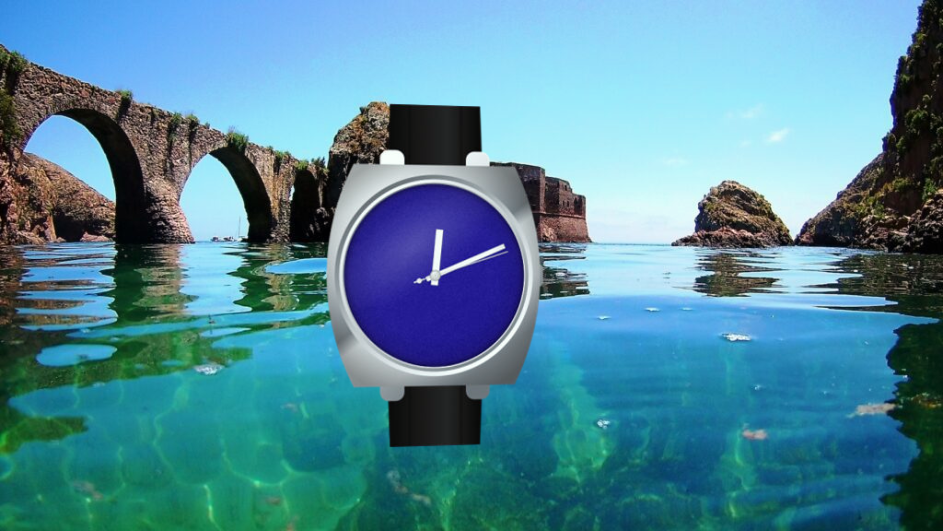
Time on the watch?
12:11:12
